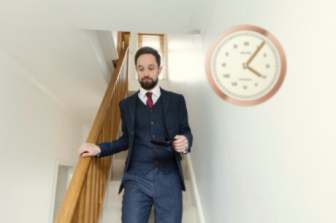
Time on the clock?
4:06
